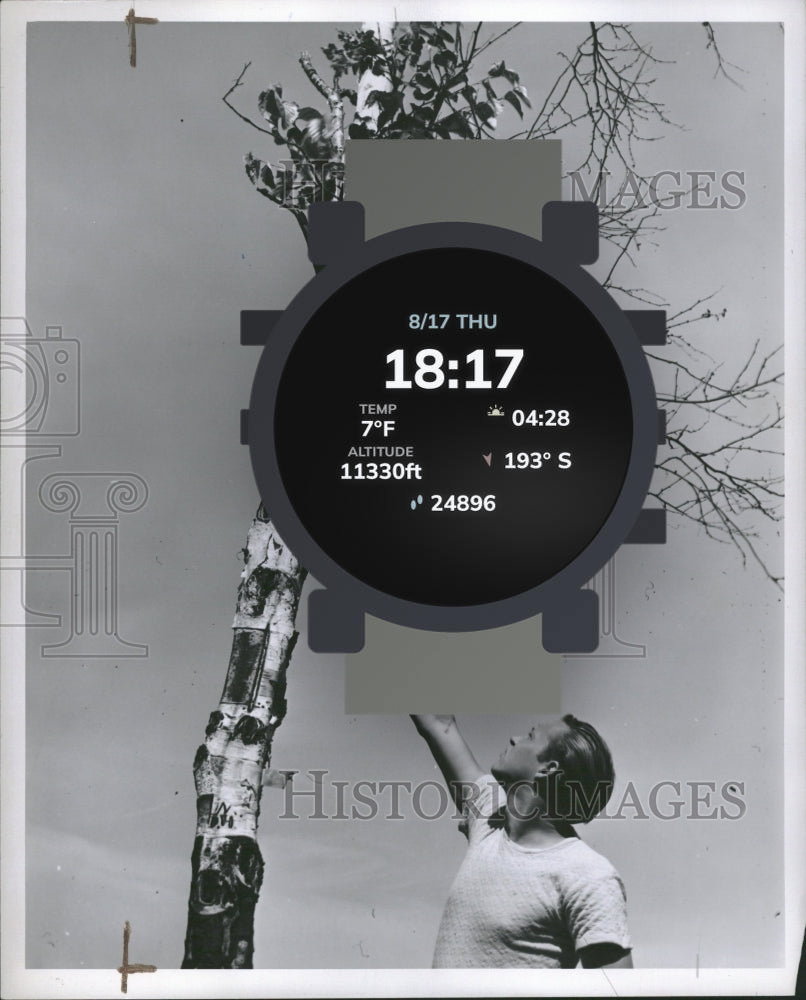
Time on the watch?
18:17
